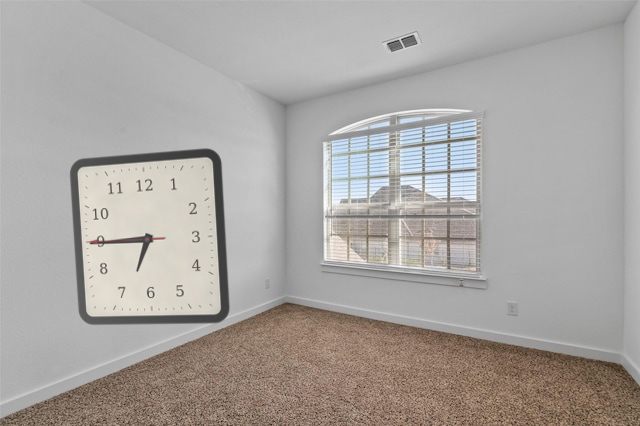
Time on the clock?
6:44:45
